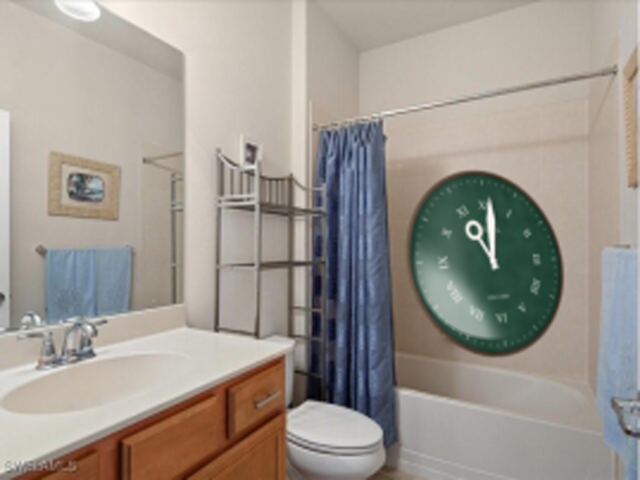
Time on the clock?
11:01
